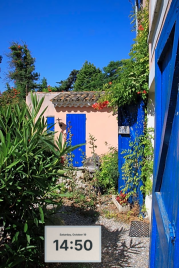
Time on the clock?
14:50
